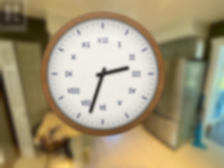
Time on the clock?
2:33
